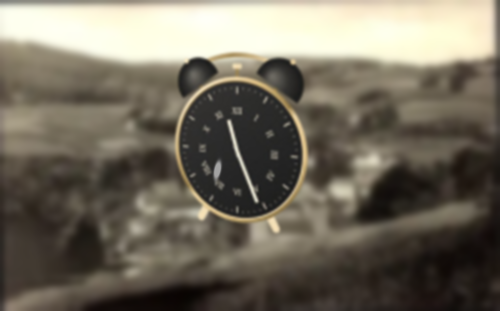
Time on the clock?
11:26
